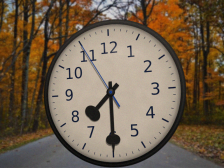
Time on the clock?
7:29:55
